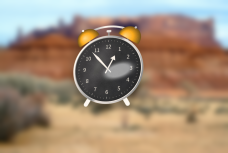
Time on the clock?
12:53
